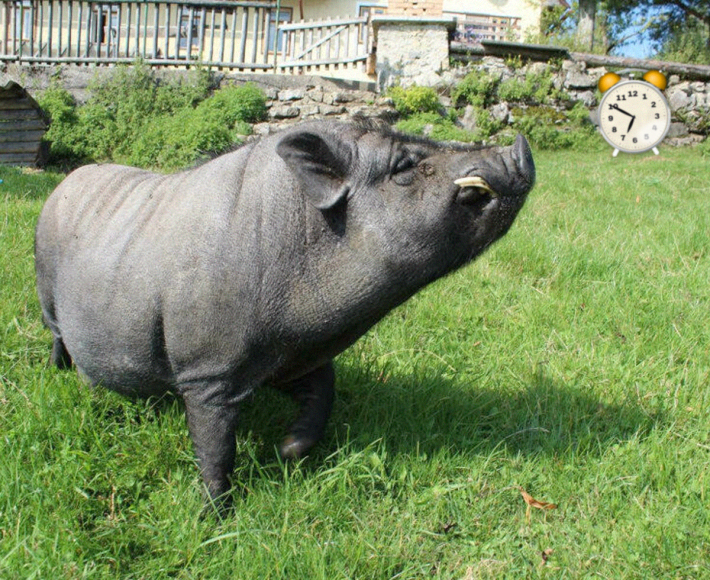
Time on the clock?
6:50
